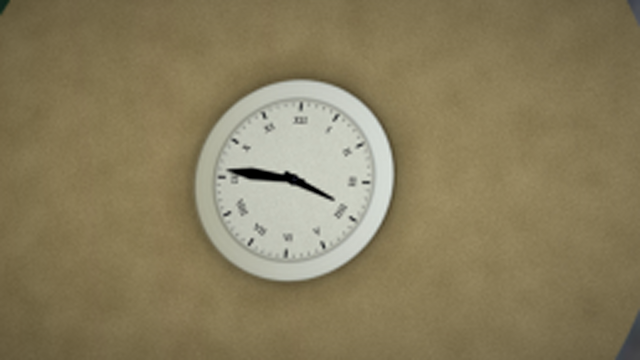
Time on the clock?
3:46
